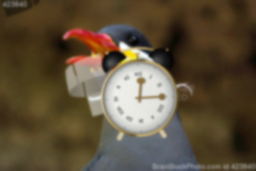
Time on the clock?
12:15
